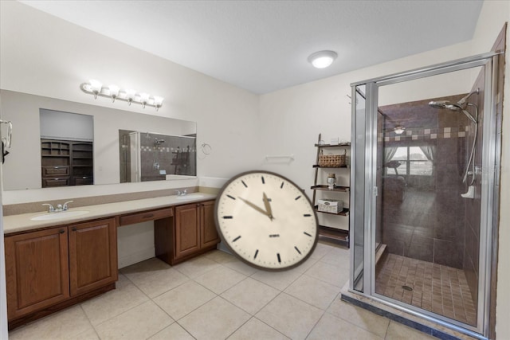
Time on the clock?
11:51
